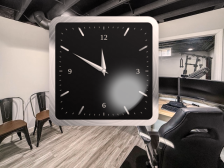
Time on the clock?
11:50
